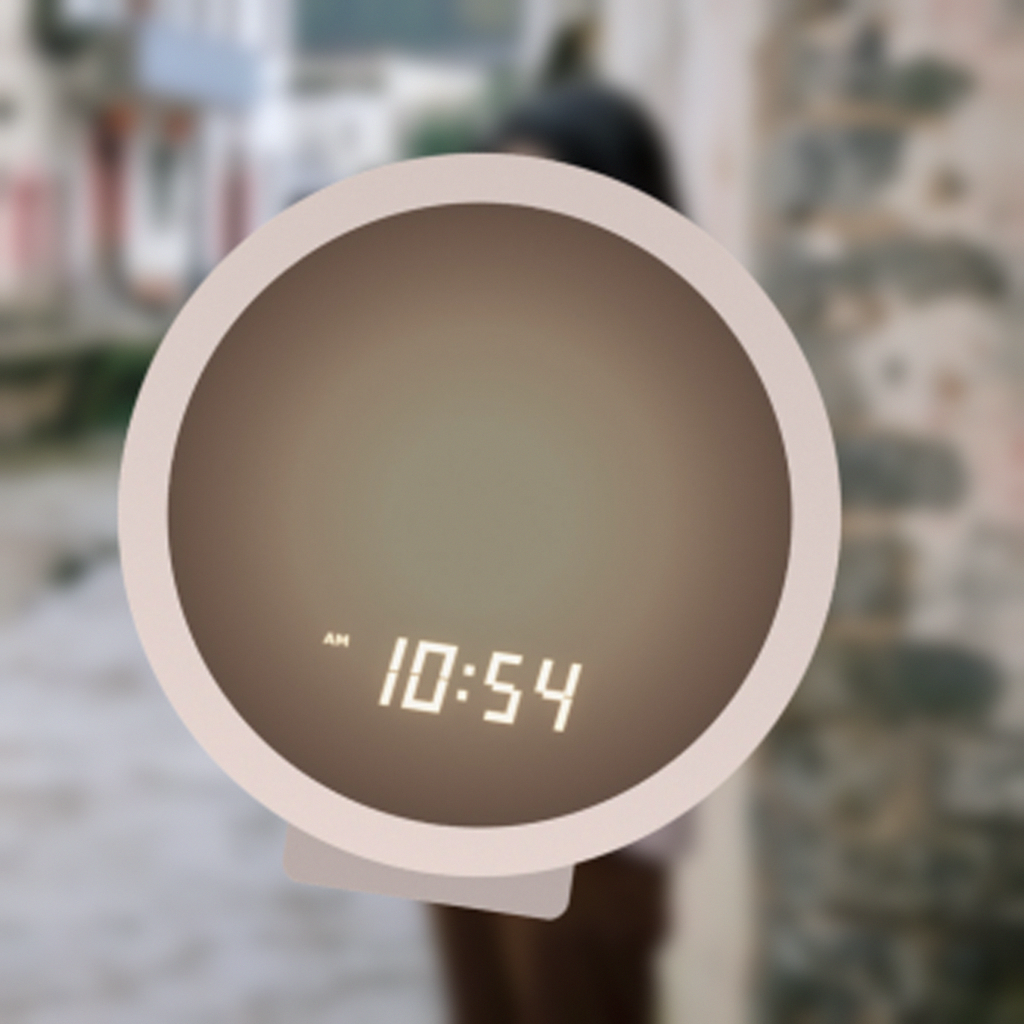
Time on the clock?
10:54
